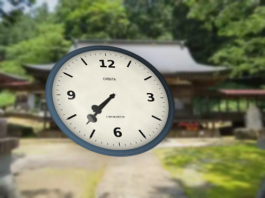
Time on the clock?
7:37
